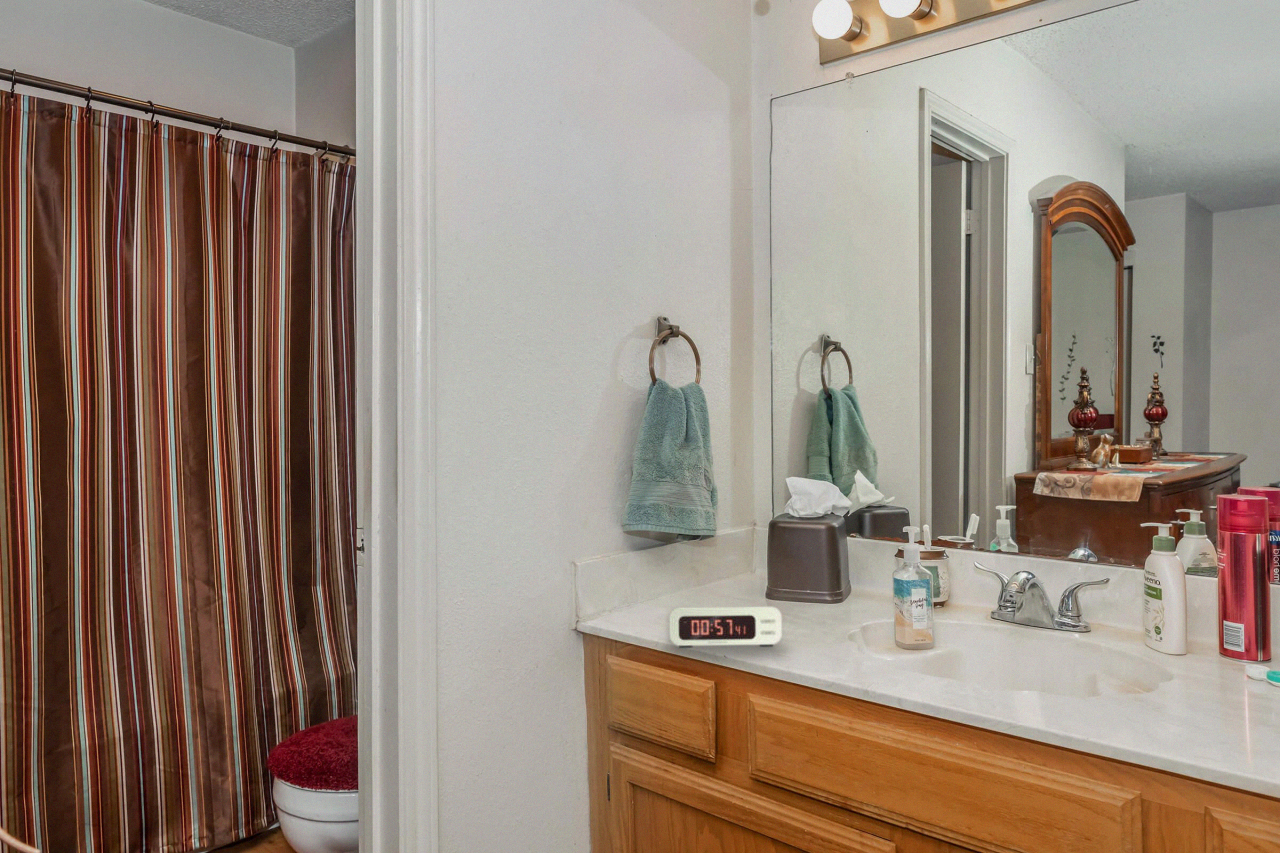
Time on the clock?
0:57
